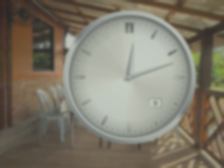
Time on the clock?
12:12
